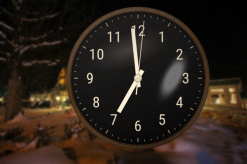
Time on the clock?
6:59:01
